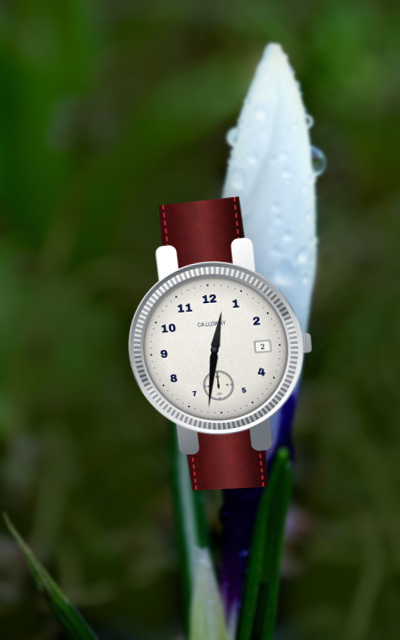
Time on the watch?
12:32
